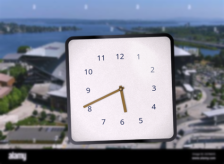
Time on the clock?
5:41
